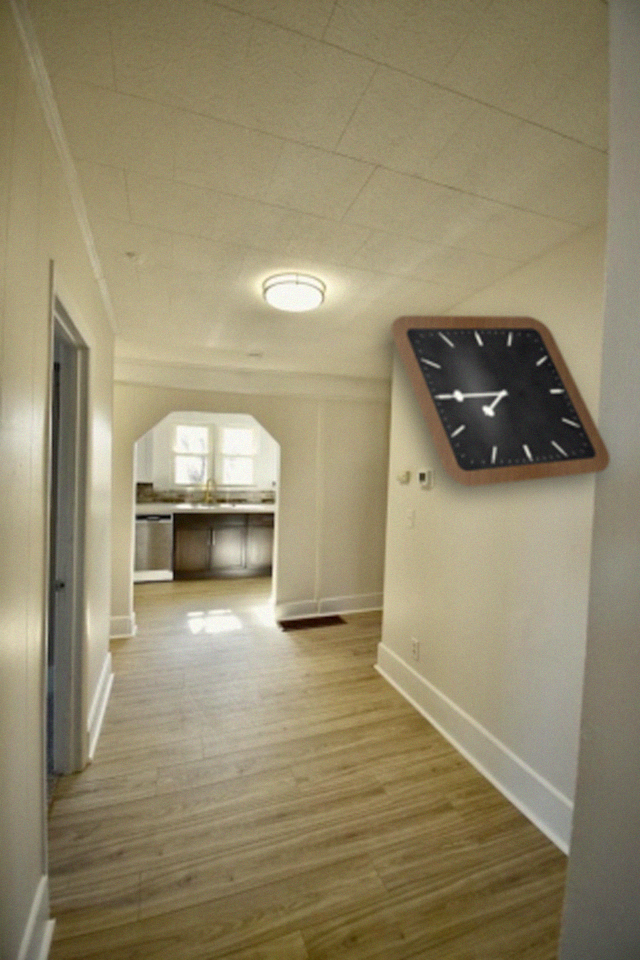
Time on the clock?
7:45
